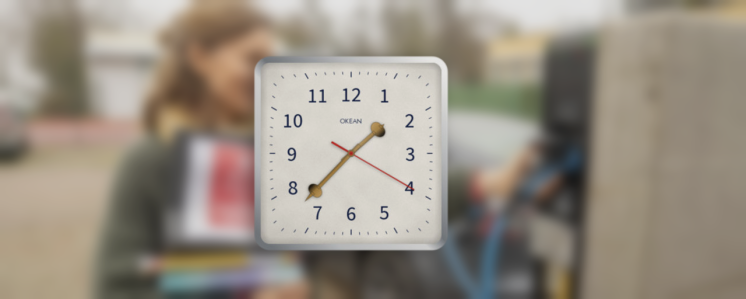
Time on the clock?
1:37:20
